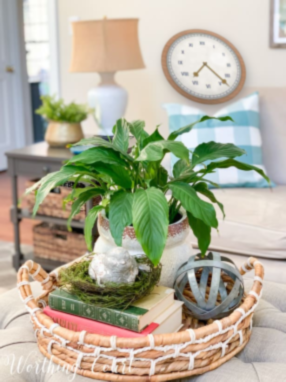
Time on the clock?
7:23
